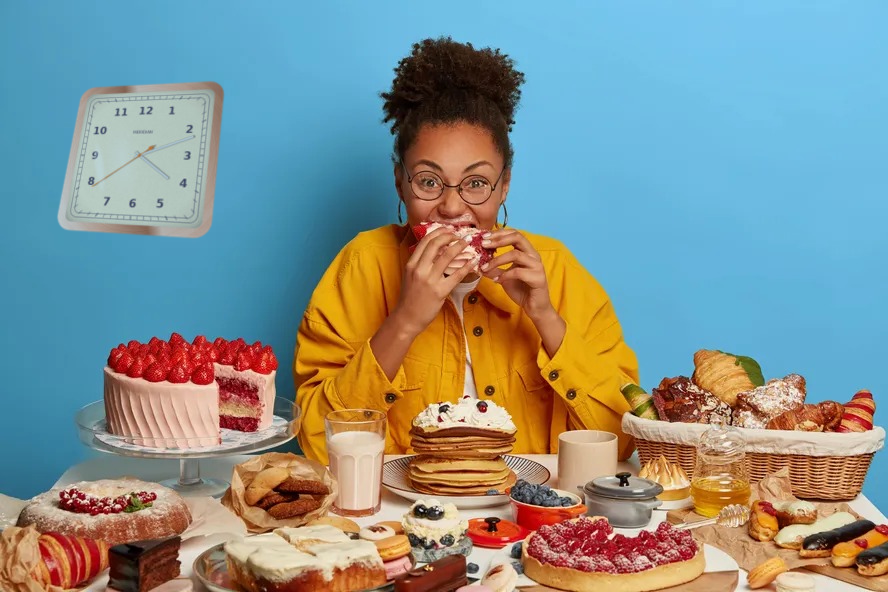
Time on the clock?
4:11:39
